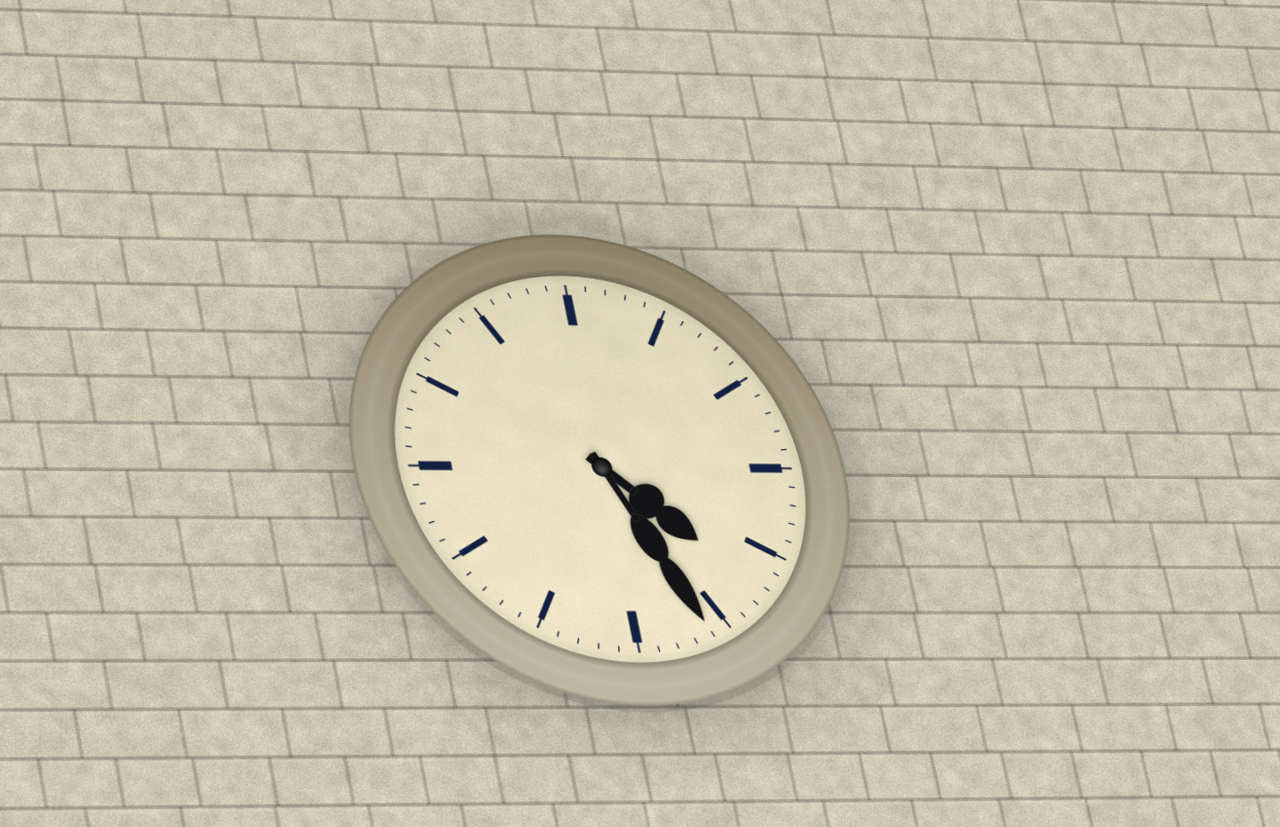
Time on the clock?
4:26
